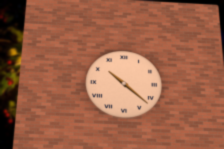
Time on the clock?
10:22
